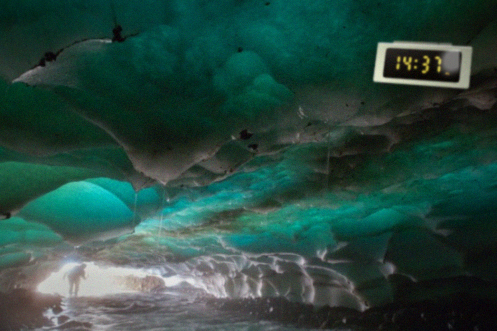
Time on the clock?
14:37
